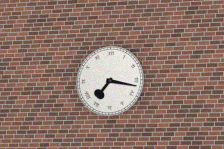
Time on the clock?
7:17
